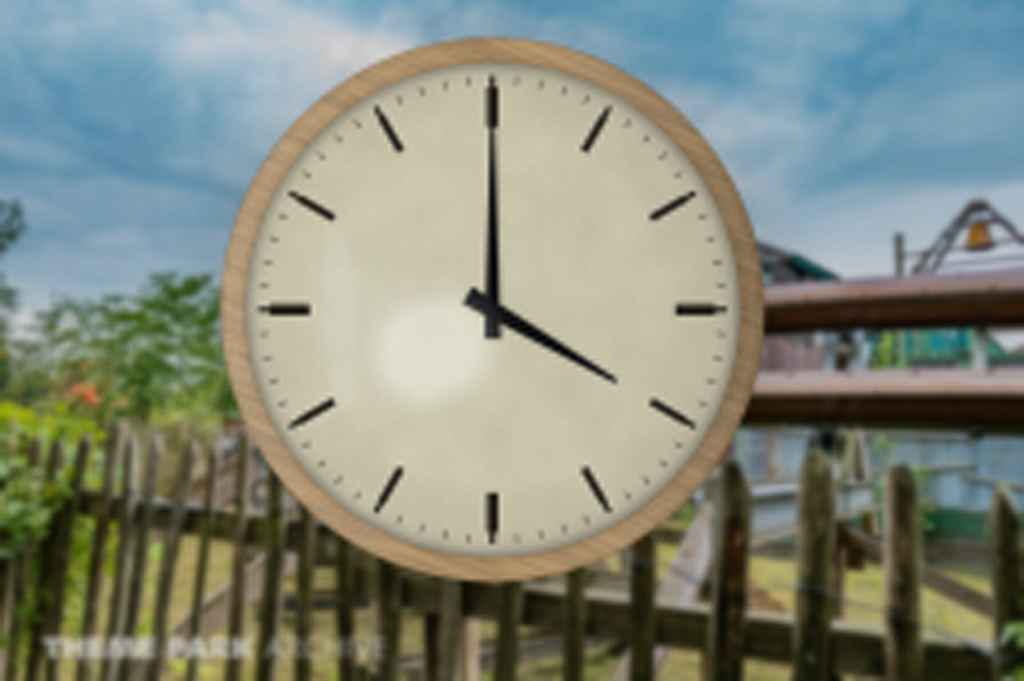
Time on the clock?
4:00
